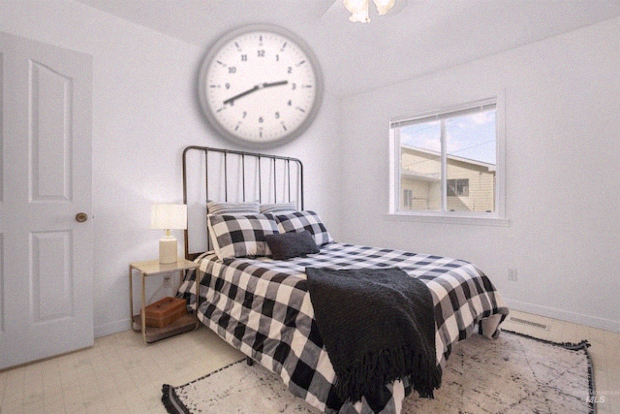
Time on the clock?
2:41
